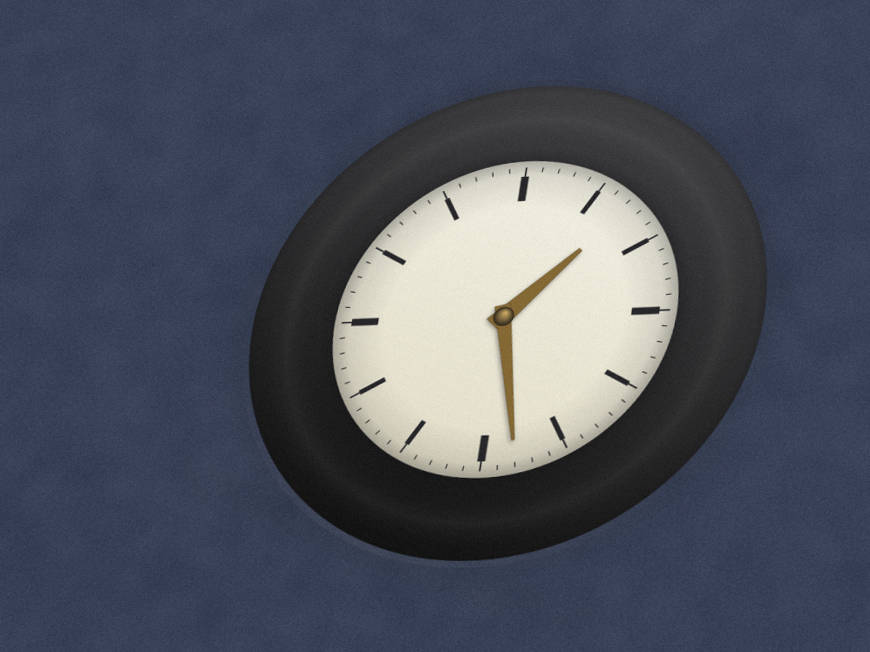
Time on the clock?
1:28
